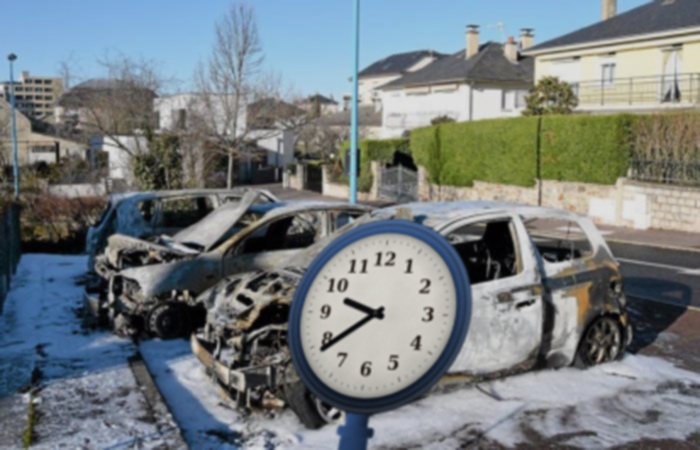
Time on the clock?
9:39
